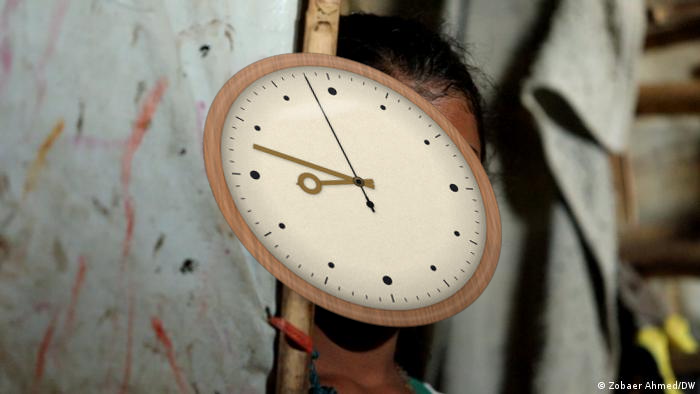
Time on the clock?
8:47:58
